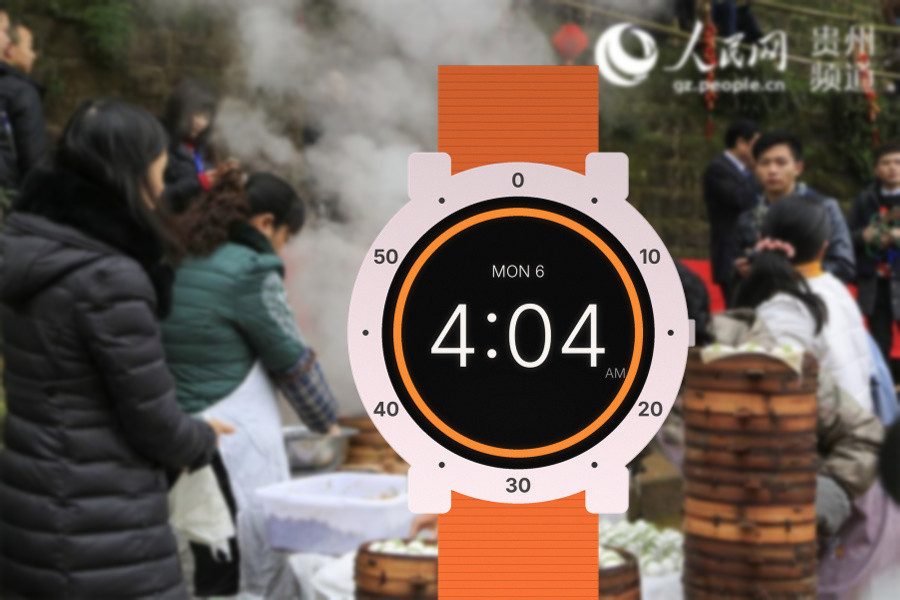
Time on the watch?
4:04
